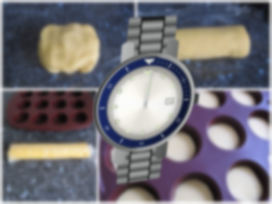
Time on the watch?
12:01
